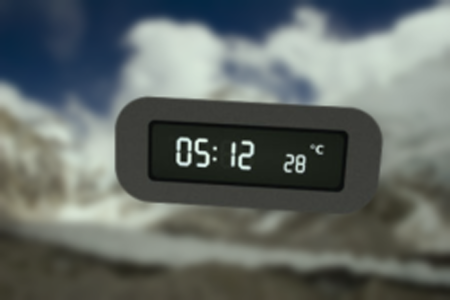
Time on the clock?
5:12
